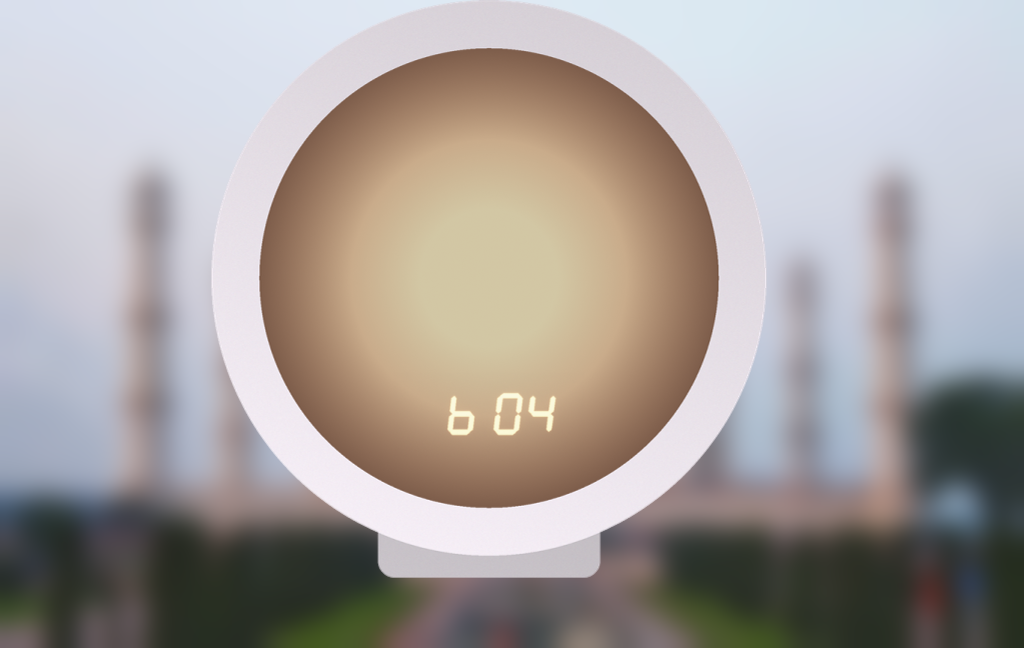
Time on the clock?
6:04
